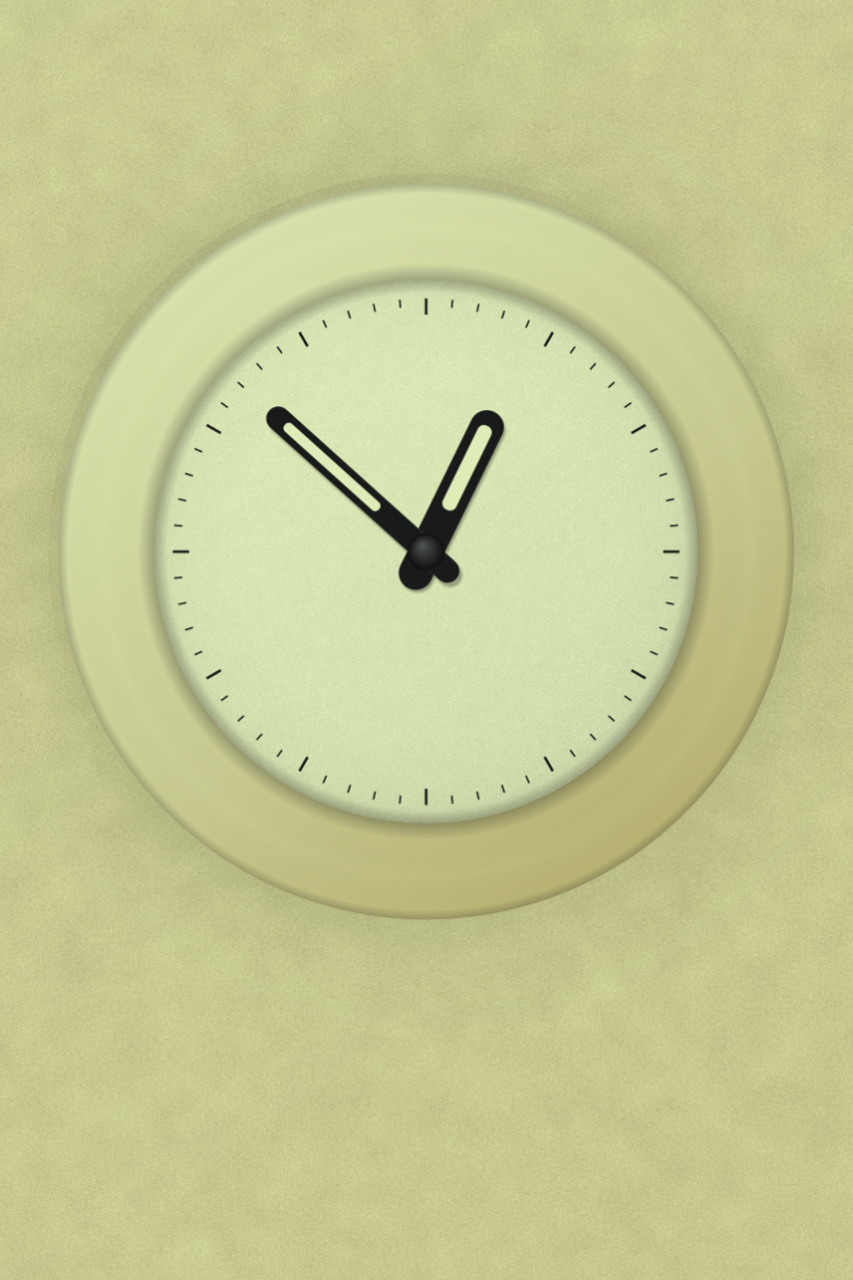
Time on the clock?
12:52
